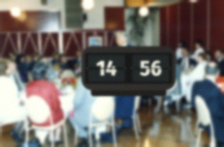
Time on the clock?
14:56
